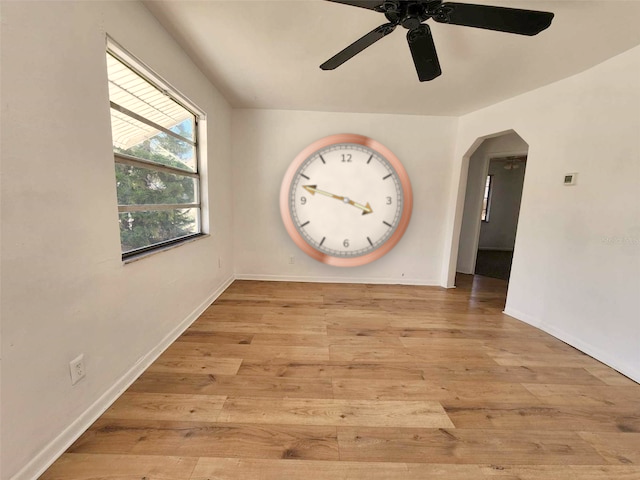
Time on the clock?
3:48
